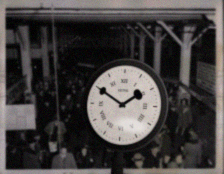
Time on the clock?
1:50
